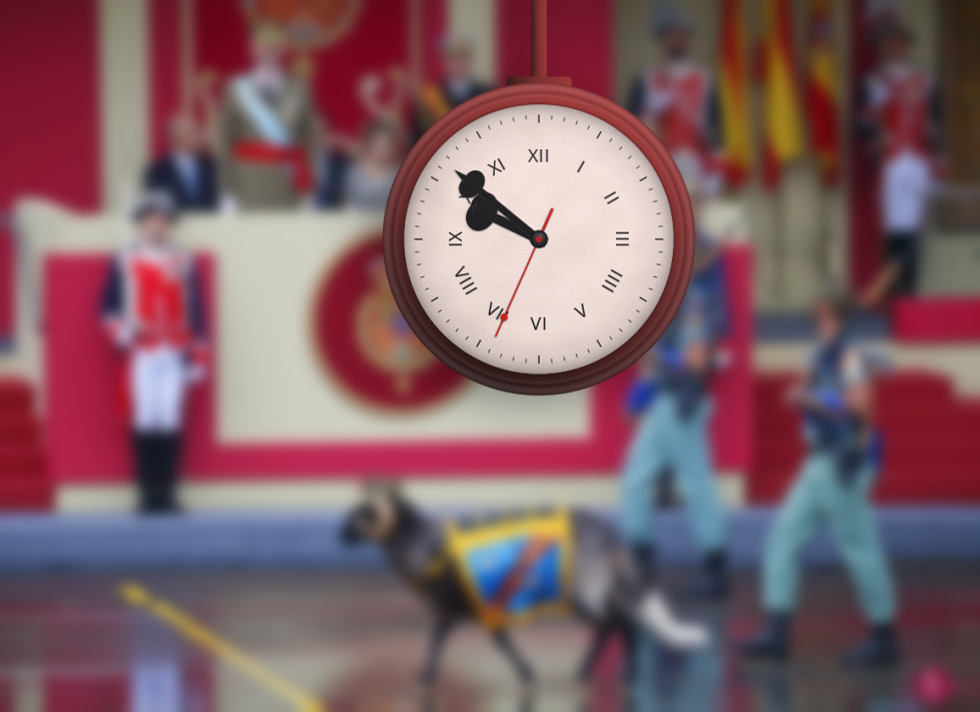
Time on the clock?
9:51:34
